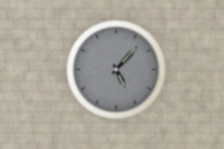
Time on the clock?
5:07
